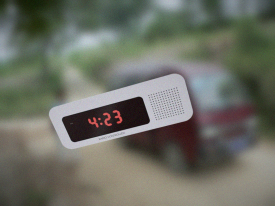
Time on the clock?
4:23
